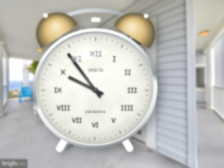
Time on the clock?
9:54
